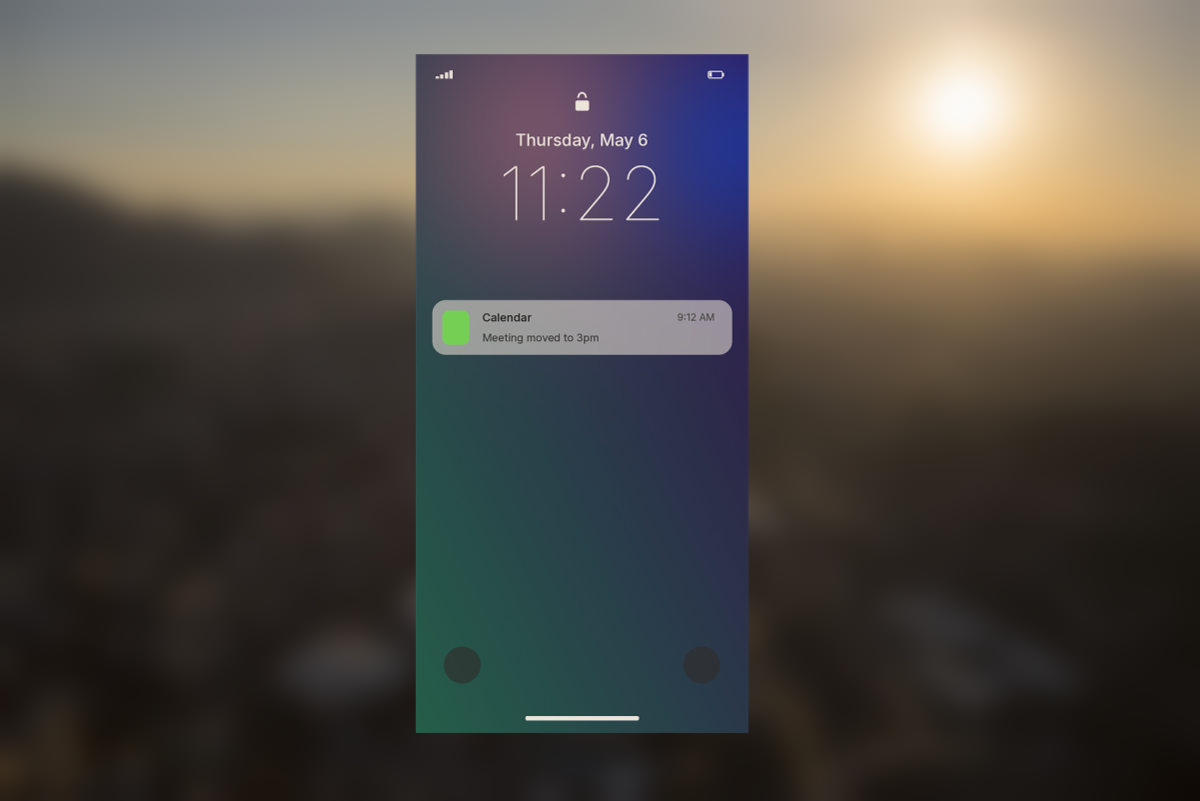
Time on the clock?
11:22
